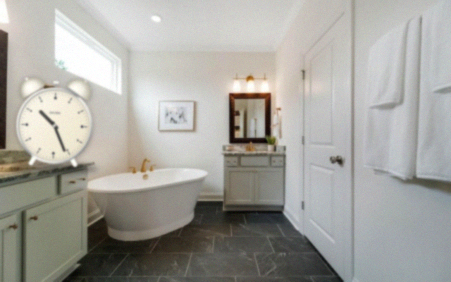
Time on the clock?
10:26
